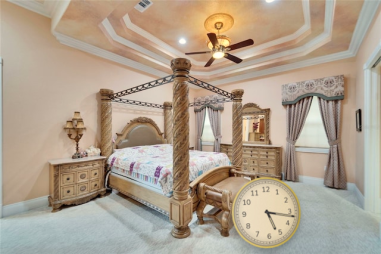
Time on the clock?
5:17
